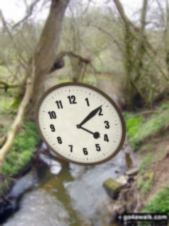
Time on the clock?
4:09
